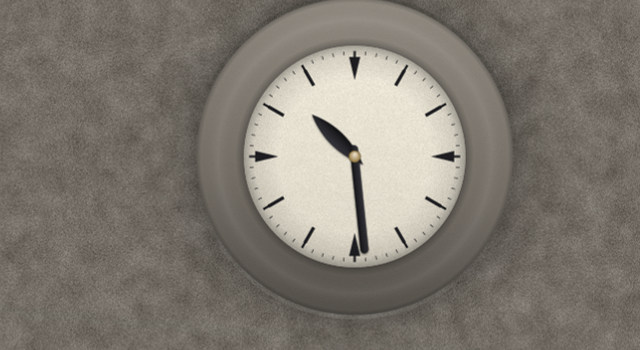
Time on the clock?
10:29
